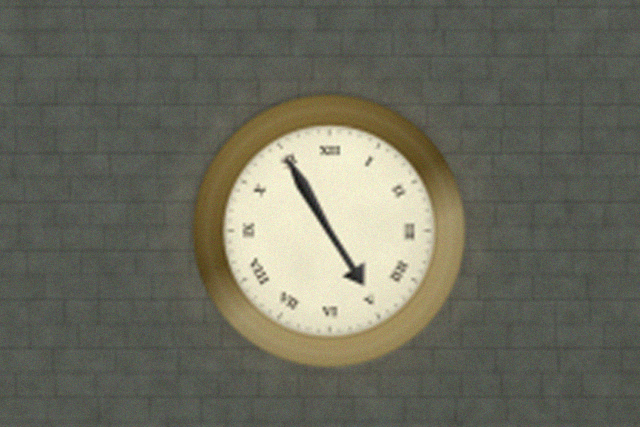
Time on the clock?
4:55
